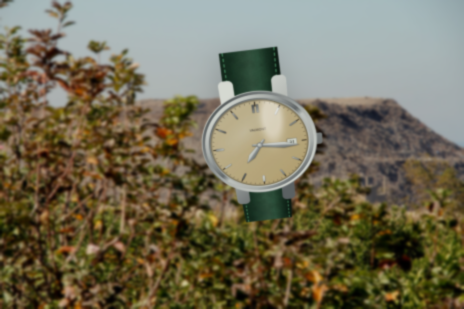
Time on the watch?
7:16
